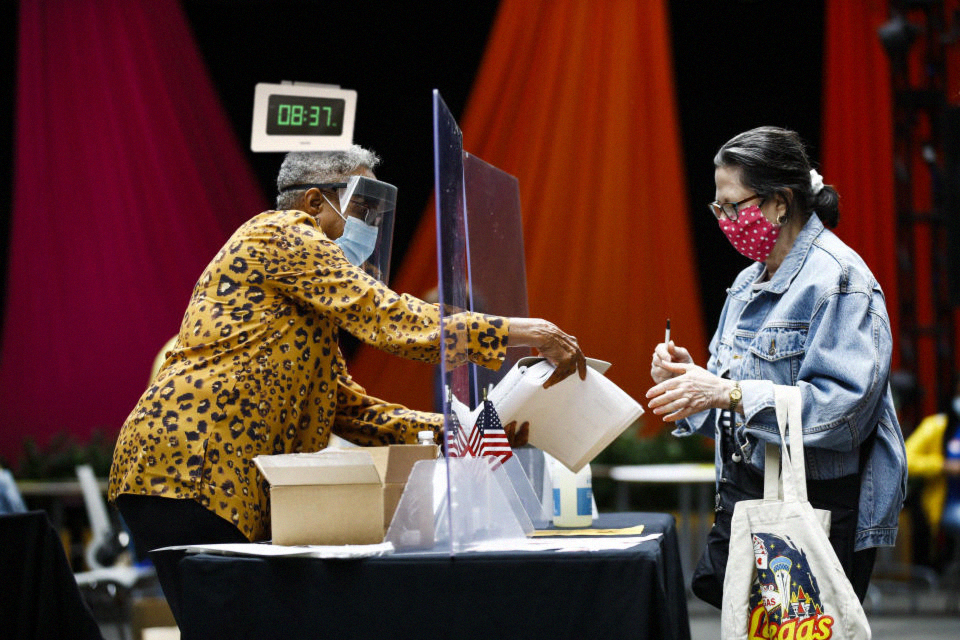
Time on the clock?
8:37
